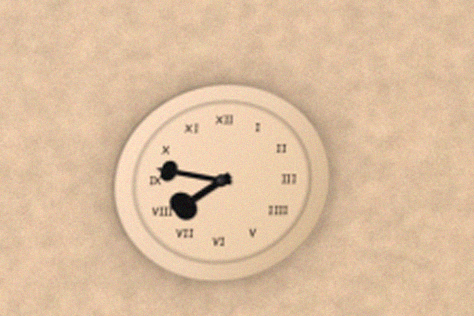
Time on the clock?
7:47
